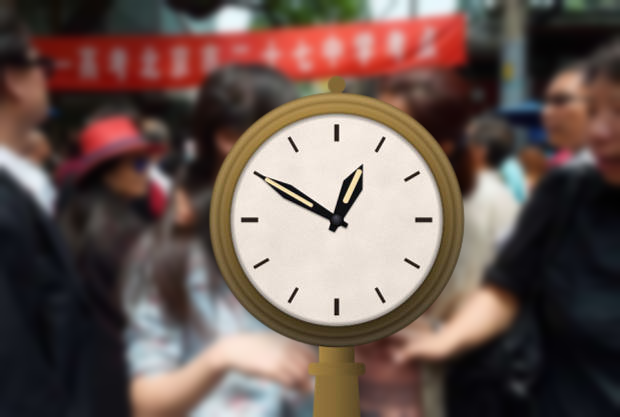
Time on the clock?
12:50
